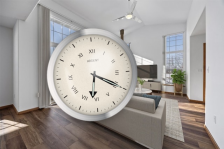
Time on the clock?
6:20
